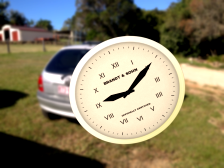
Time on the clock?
9:10
